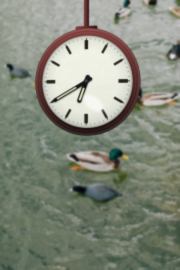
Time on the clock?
6:40
